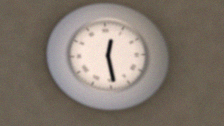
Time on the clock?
12:29
